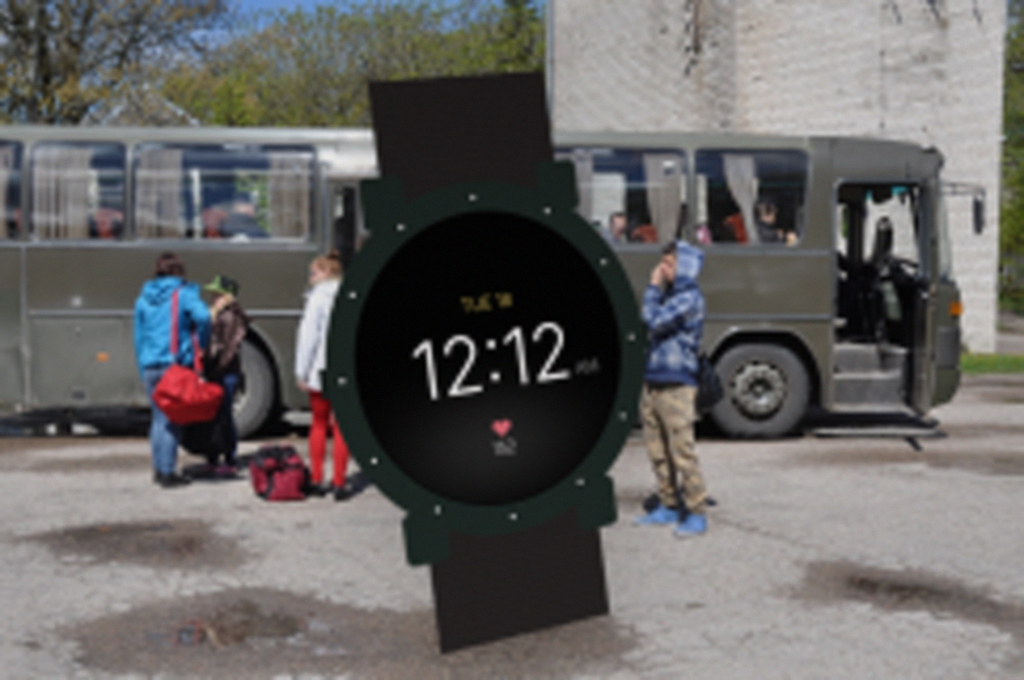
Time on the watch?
12:12
